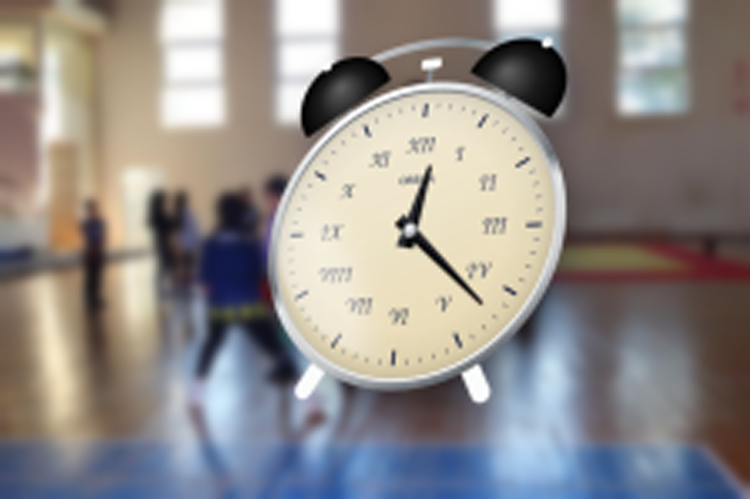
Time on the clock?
12:22
